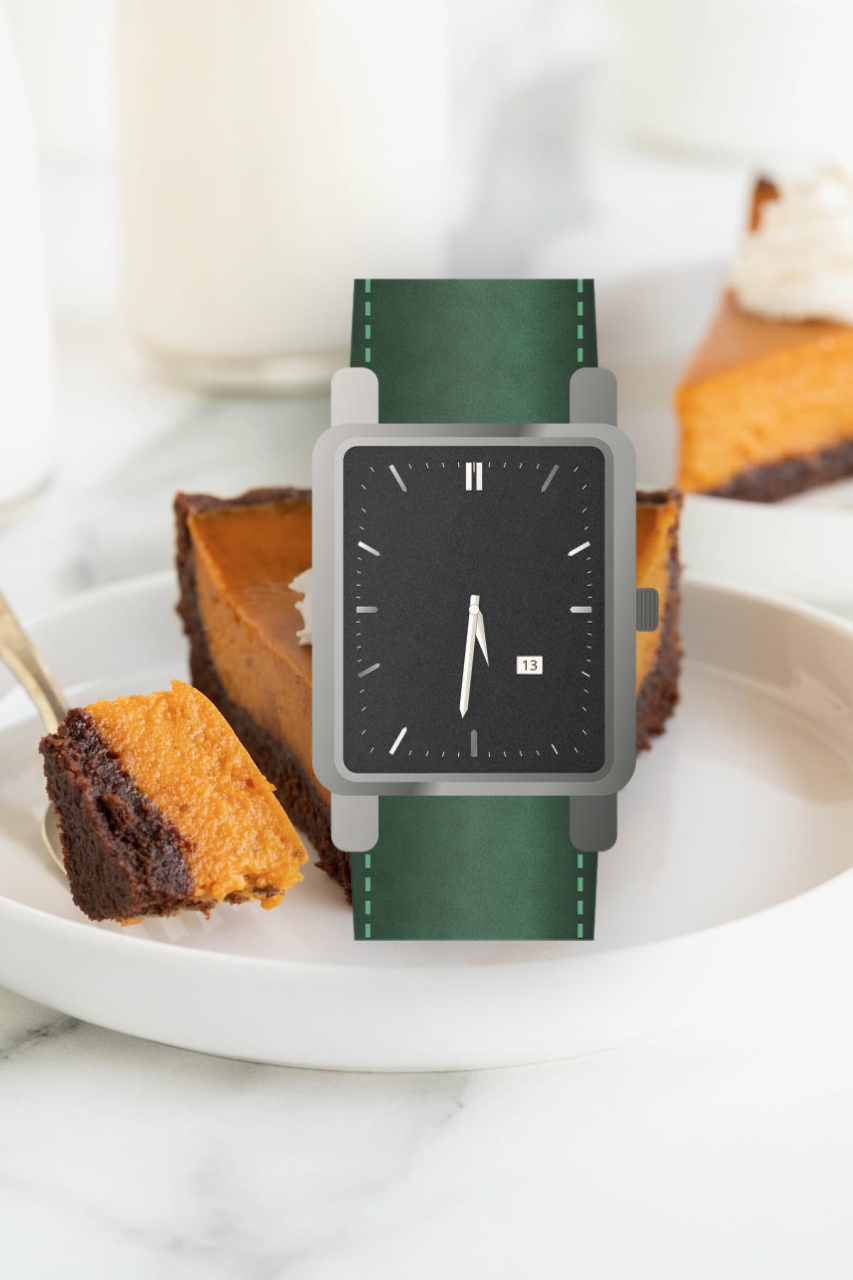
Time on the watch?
5:31
